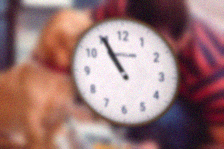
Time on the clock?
10:55
